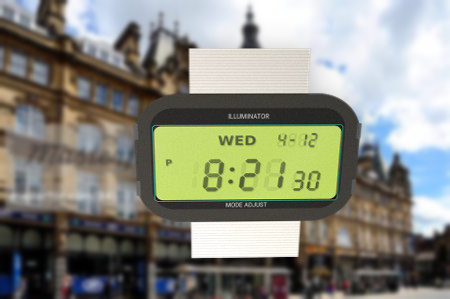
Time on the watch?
8:21:30
